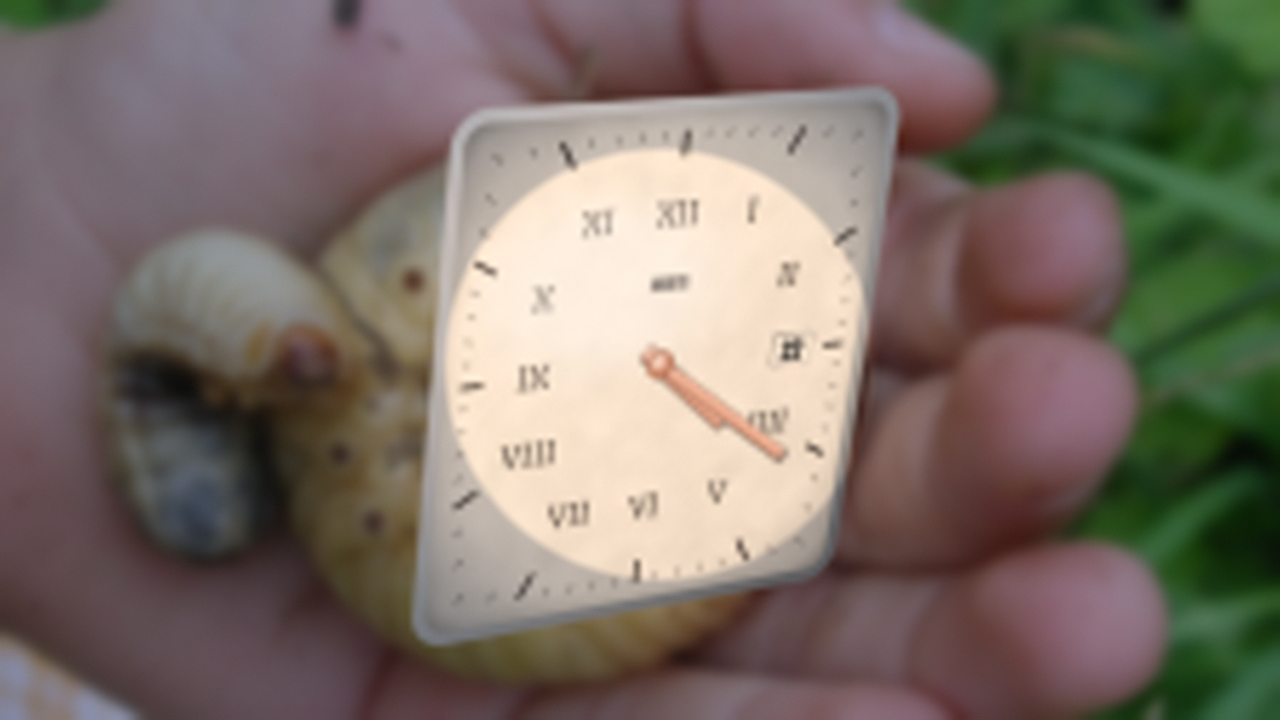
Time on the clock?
4:21
